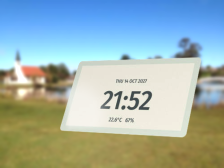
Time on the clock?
21:52
